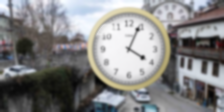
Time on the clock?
4:04
